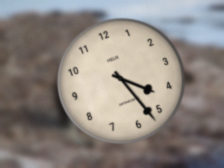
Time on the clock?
4:27
